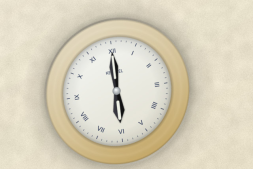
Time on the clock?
6:00
